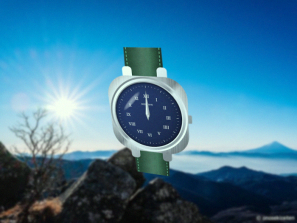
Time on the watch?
12:00
